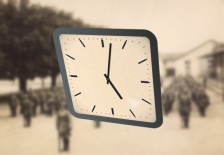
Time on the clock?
5:02
